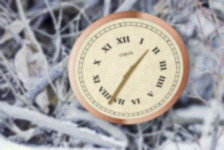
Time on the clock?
1:37
